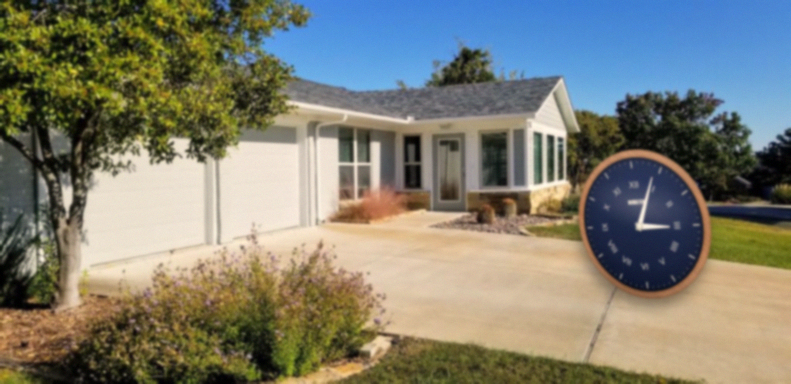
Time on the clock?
3:04
